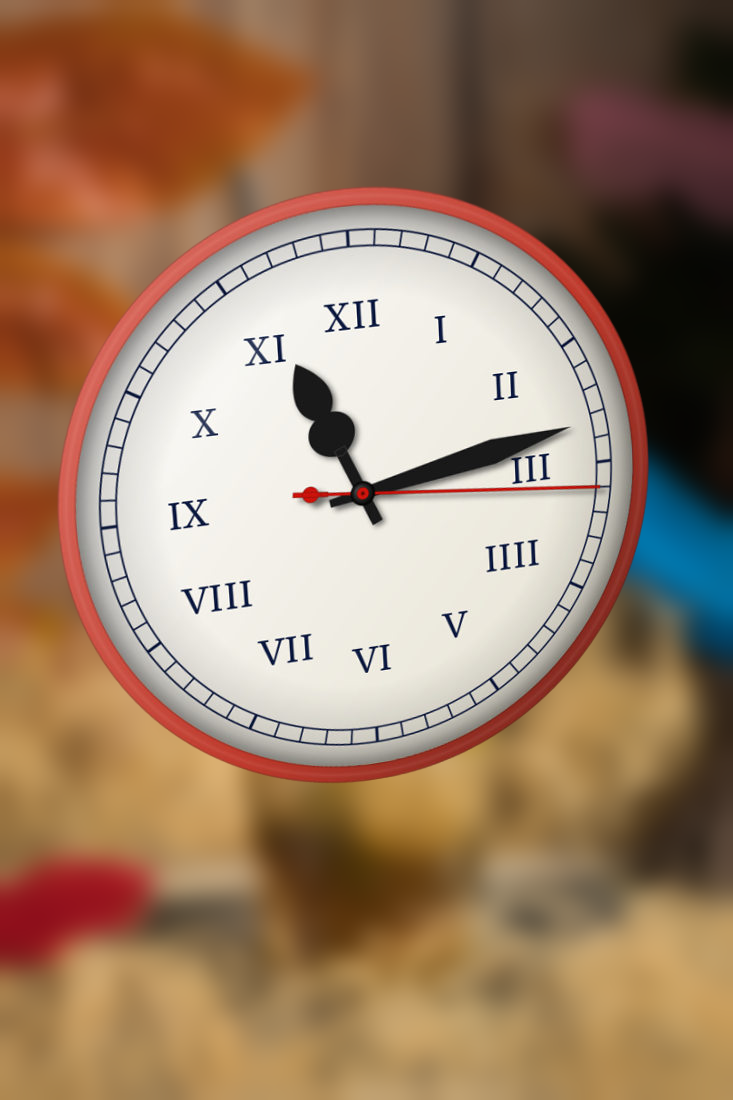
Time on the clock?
11:13:16
